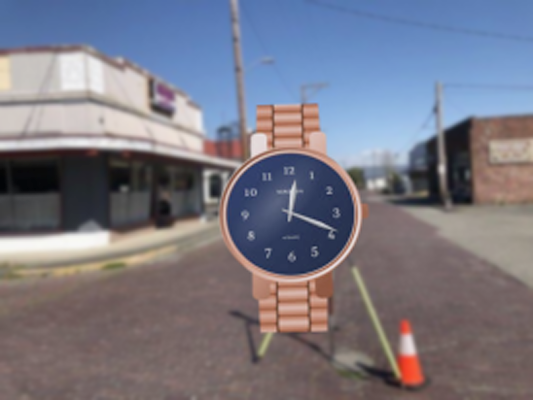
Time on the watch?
12:19
